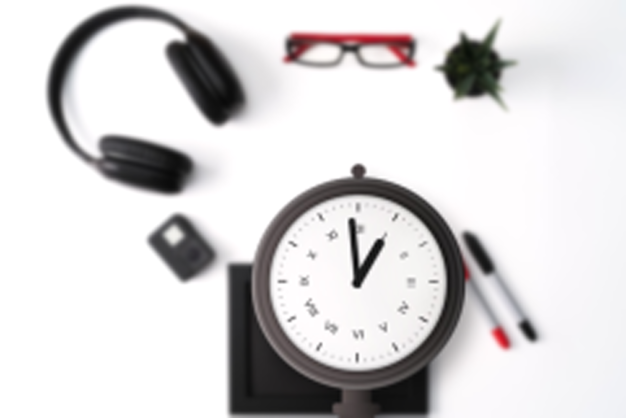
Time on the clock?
12:59
